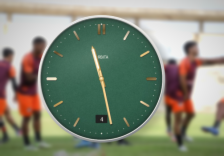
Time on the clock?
11:28
